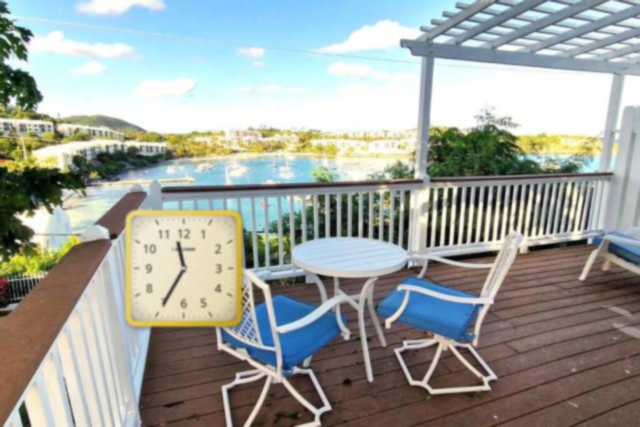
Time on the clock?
11:35
